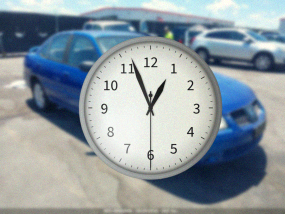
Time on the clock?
12:56:30
